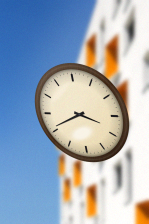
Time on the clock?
3:41
